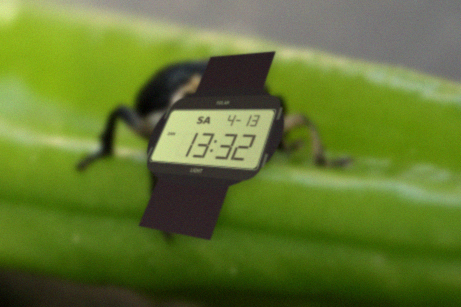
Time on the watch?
13:32
